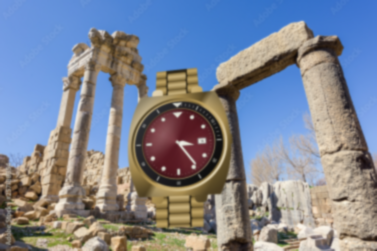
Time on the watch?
3:24
